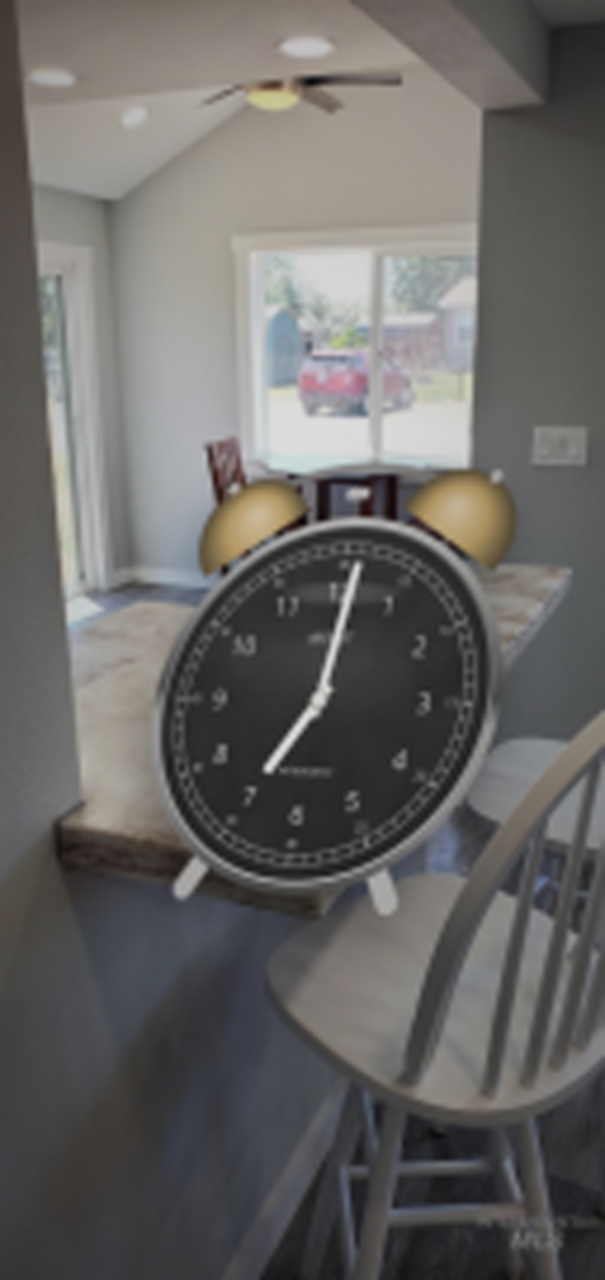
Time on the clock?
7:01
